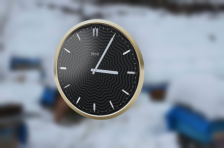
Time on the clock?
3:05
